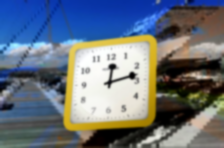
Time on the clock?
12:13
